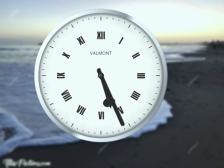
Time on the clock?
5:26
